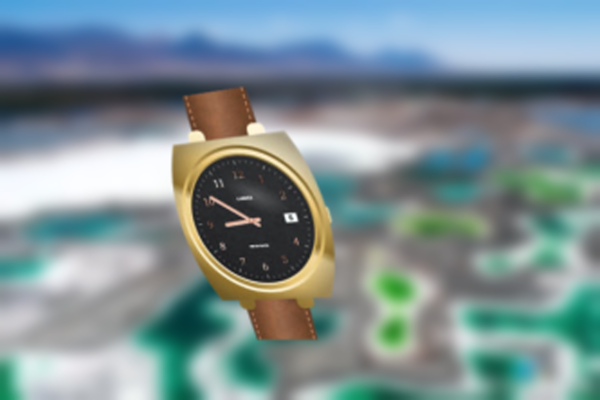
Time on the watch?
8:51
